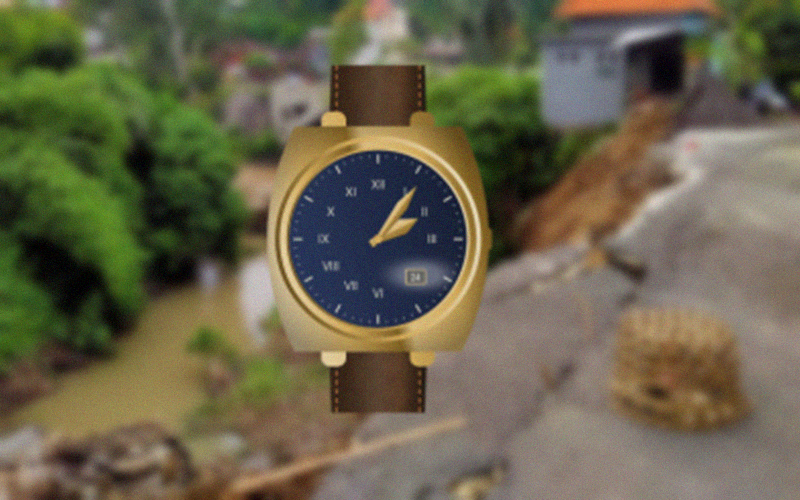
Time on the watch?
2:06
